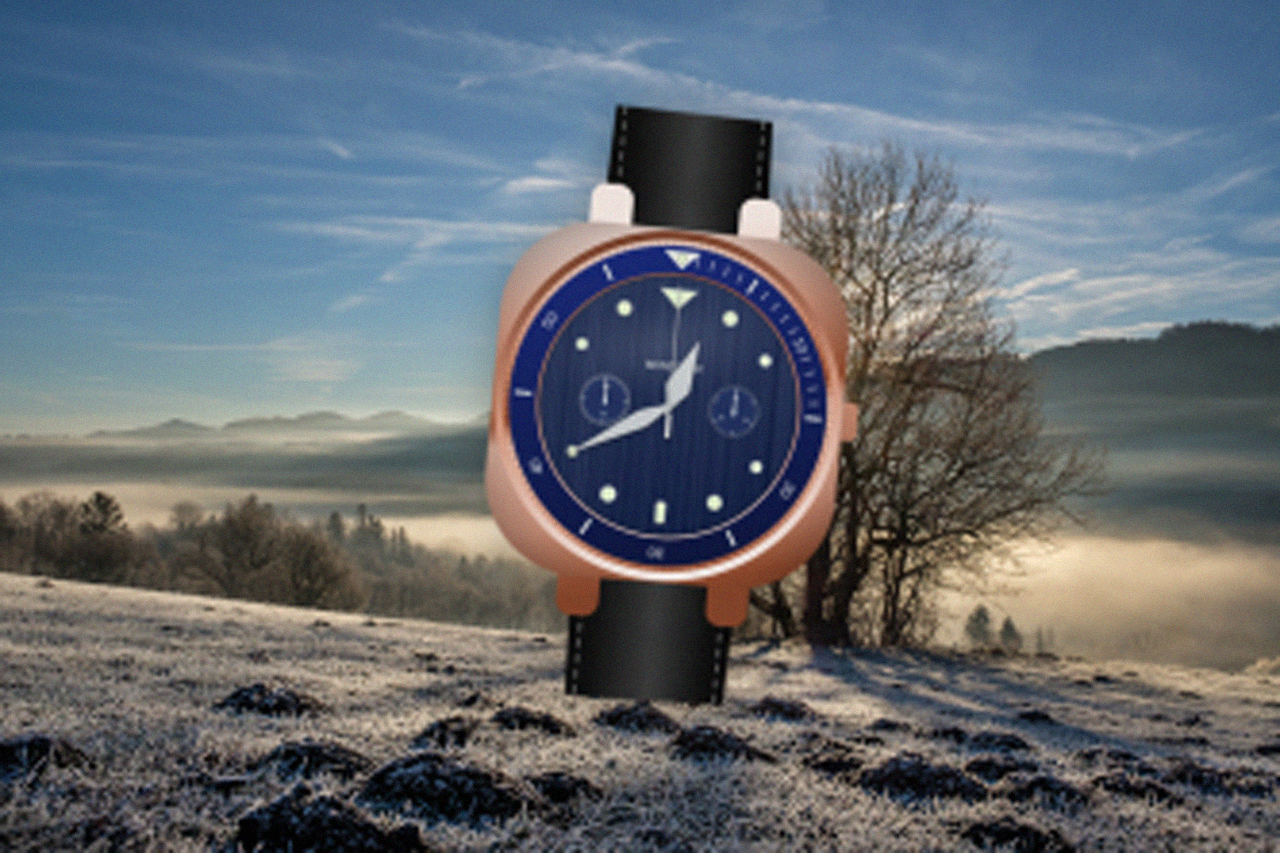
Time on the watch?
12:40
